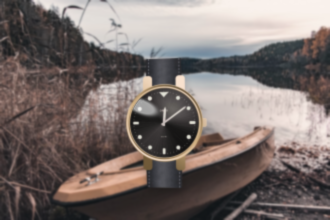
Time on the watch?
12:09
